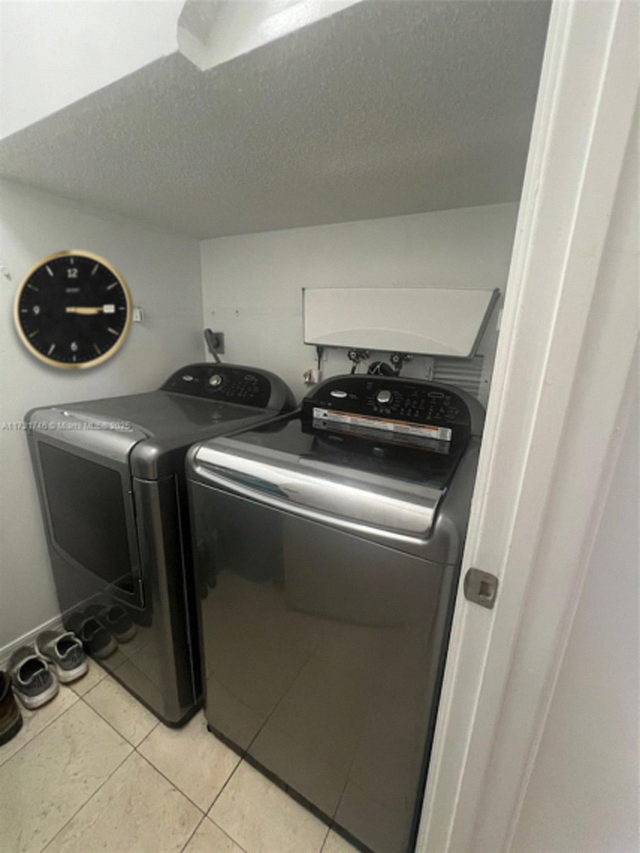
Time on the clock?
3:15
